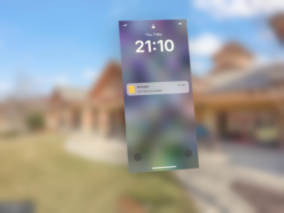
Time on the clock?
21:10
